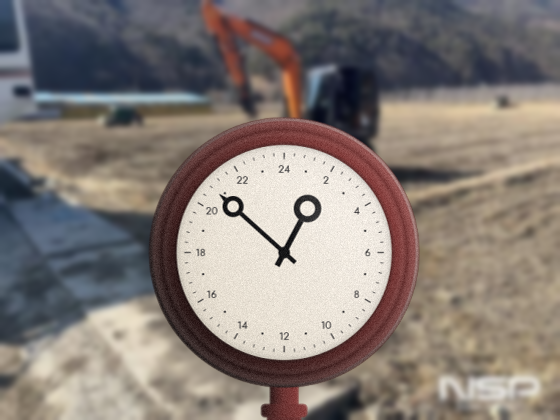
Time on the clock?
1:52
